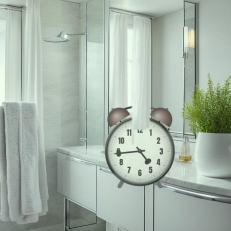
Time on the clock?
4:44
